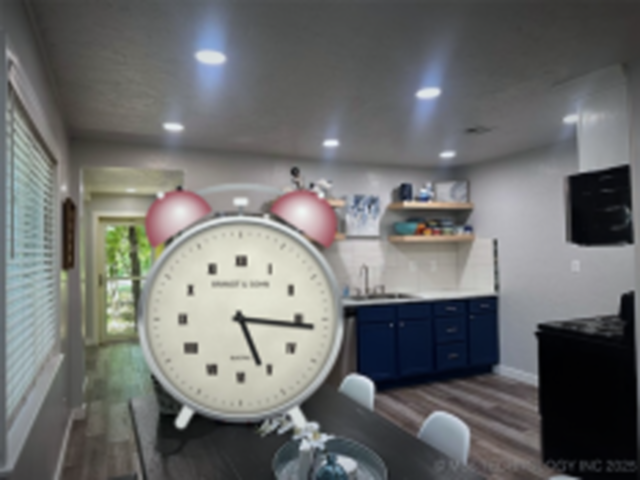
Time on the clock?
5:16
